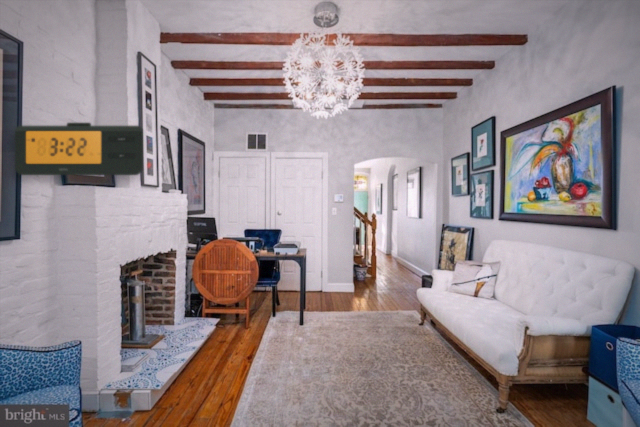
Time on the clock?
3:22
